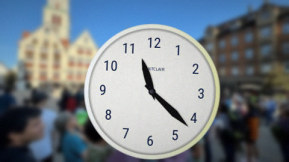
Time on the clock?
11:22
